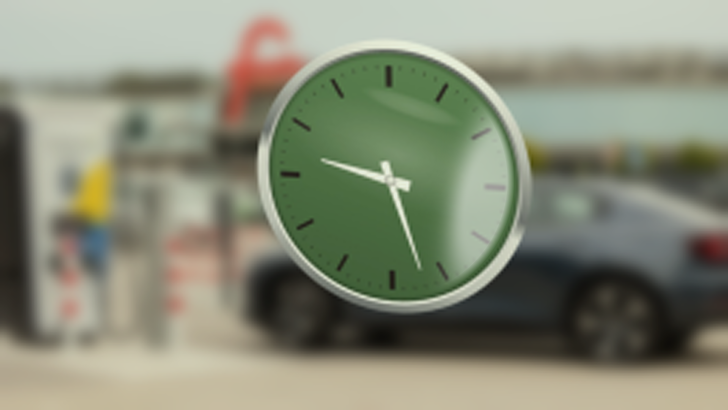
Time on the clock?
9:27
